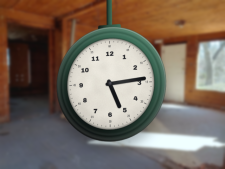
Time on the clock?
5:14
